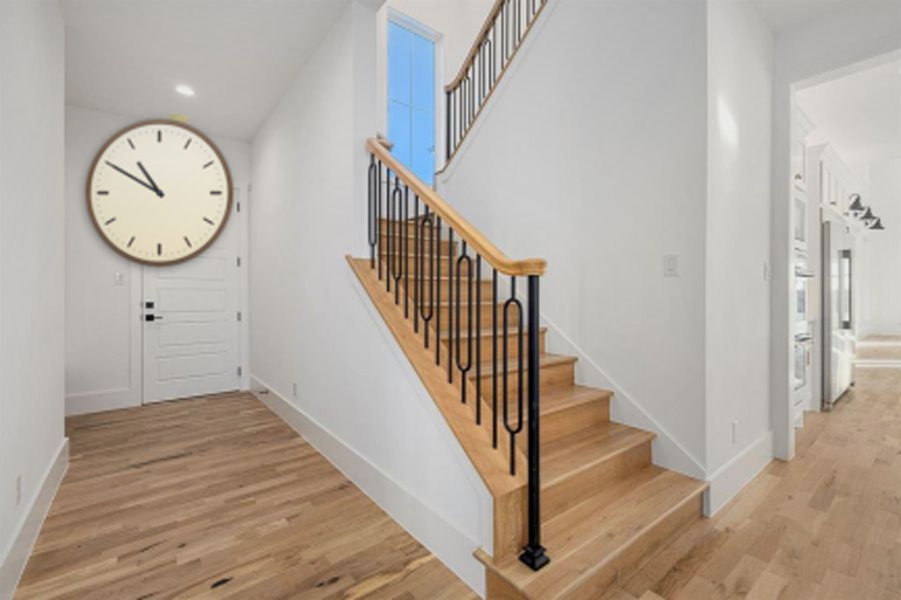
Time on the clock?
10:50
